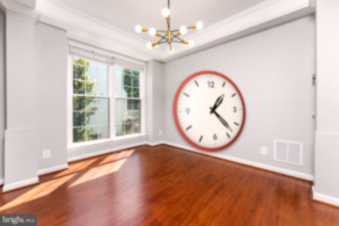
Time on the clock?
1:23
